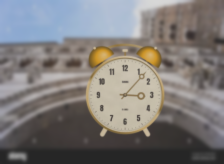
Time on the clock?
3:07
